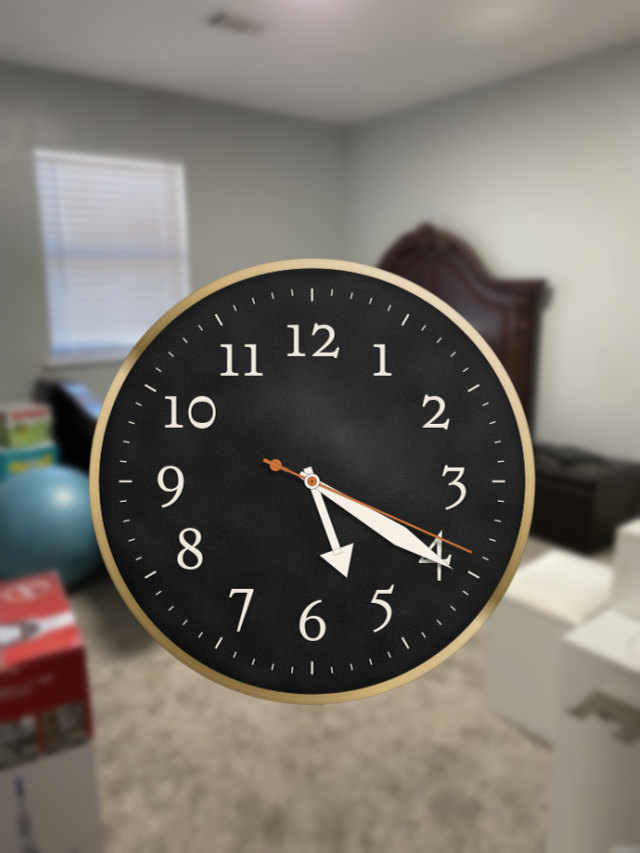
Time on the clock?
5:20:19
